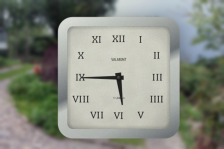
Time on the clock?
5:45
